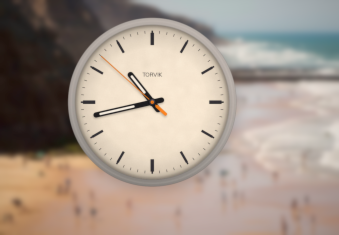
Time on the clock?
10:42:52
